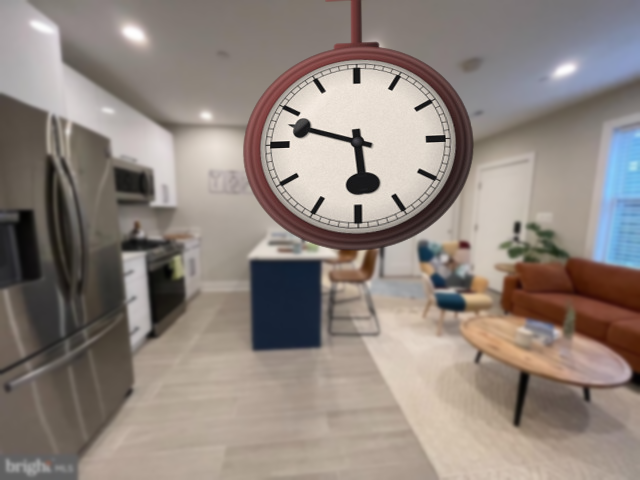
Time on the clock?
5:48
